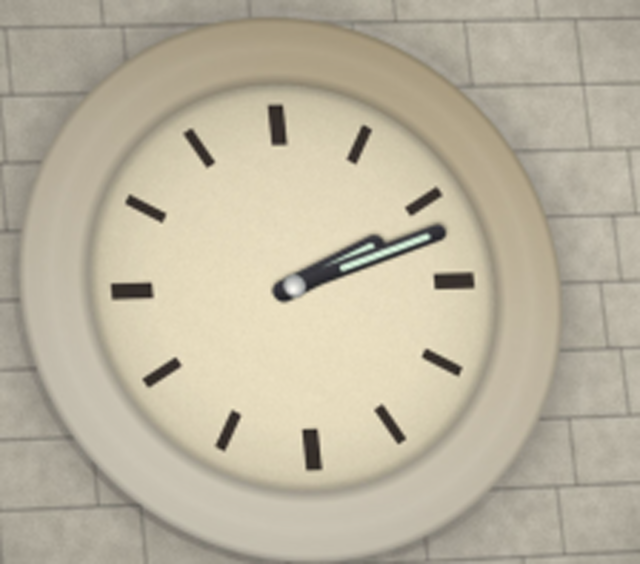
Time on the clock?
2:12
